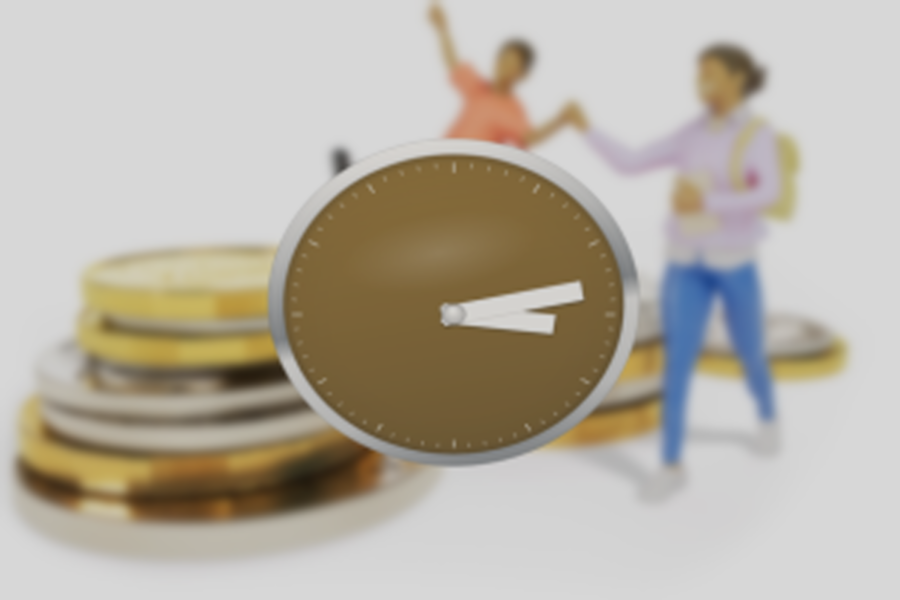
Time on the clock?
3:13
